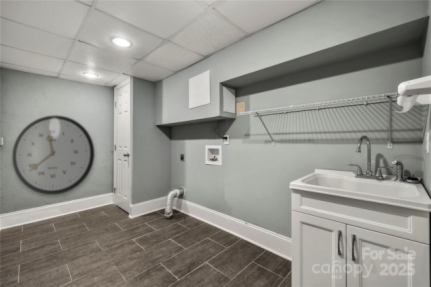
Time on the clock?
11:39
